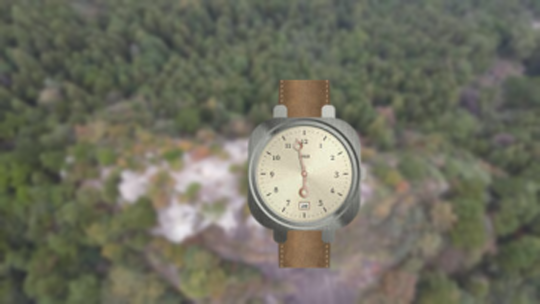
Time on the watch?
5:58
